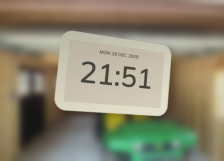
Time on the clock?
21:51
